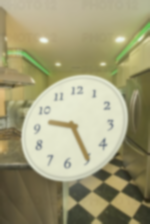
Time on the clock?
9:25
